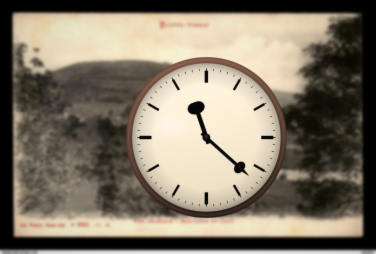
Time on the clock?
11:22
